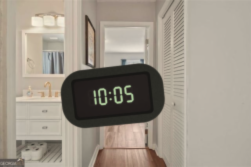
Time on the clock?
10:05
